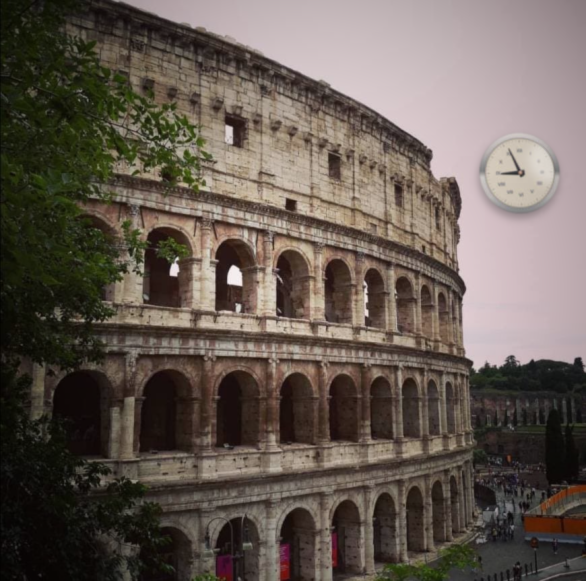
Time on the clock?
8:56
